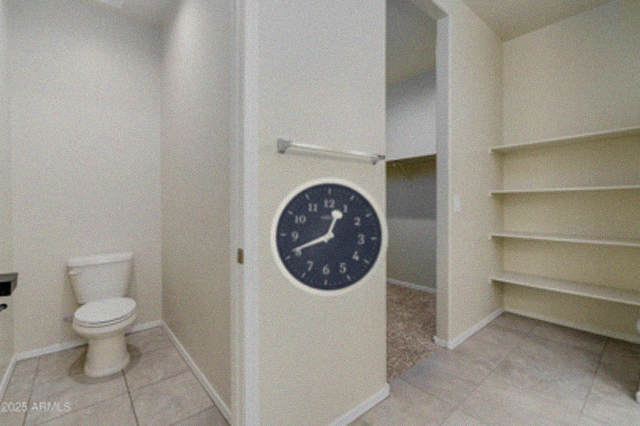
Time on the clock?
12:41
